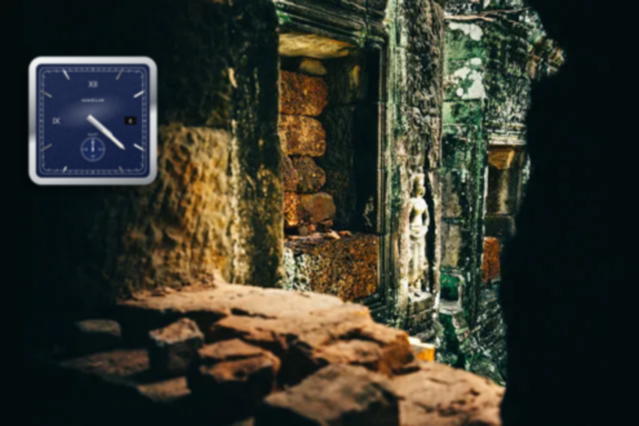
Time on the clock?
4:22
